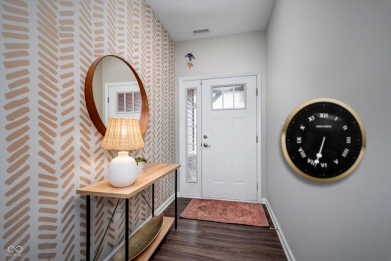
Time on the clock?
6:33
